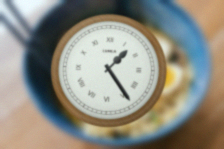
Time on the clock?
1:24
